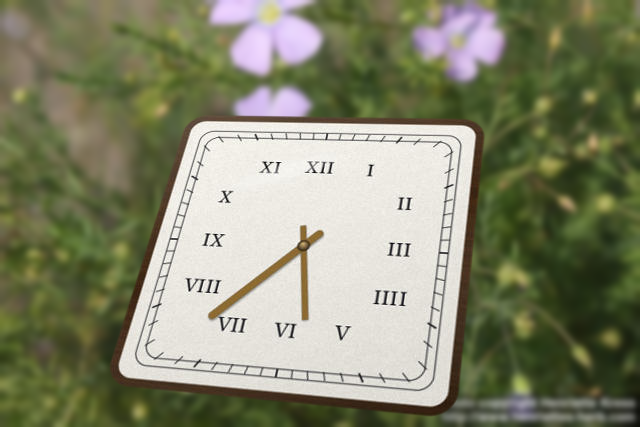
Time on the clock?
5:37
